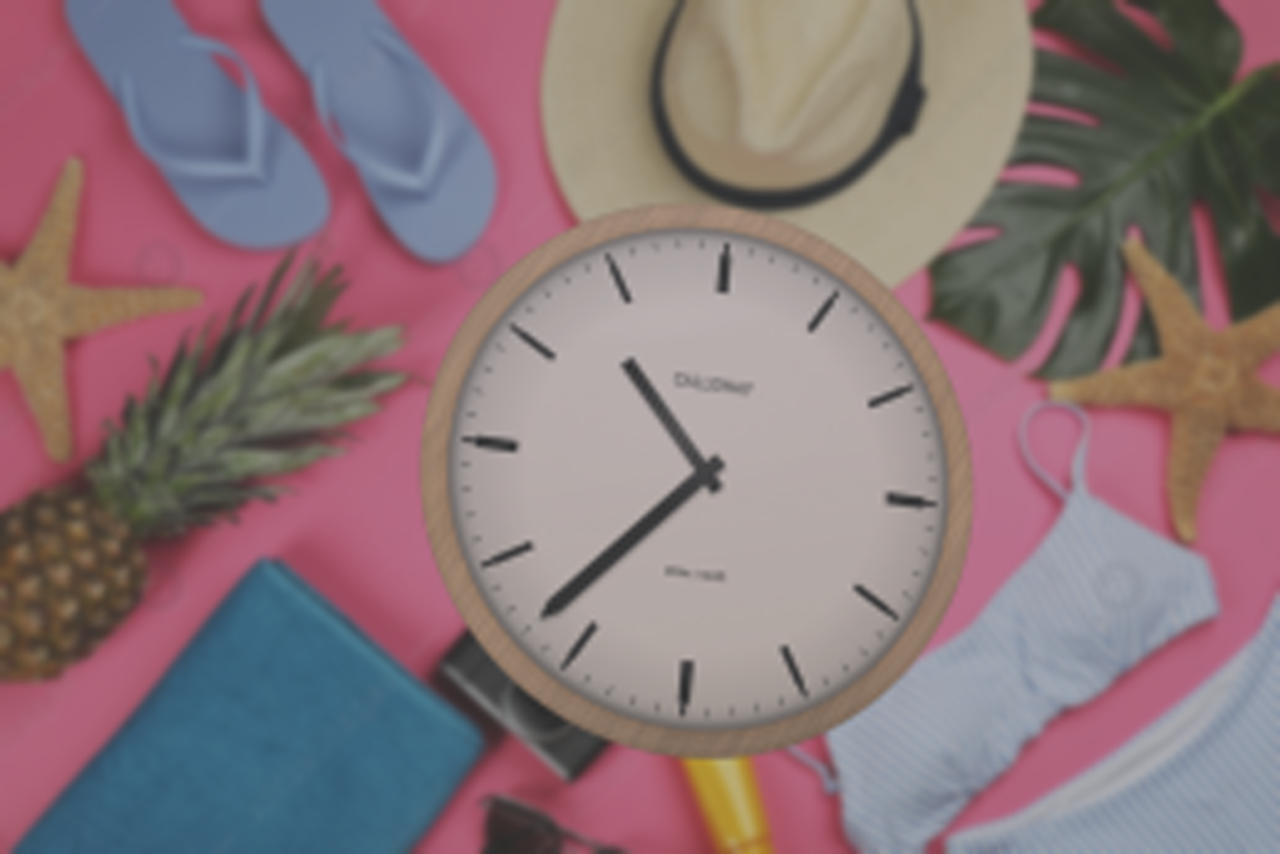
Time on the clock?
10:37
